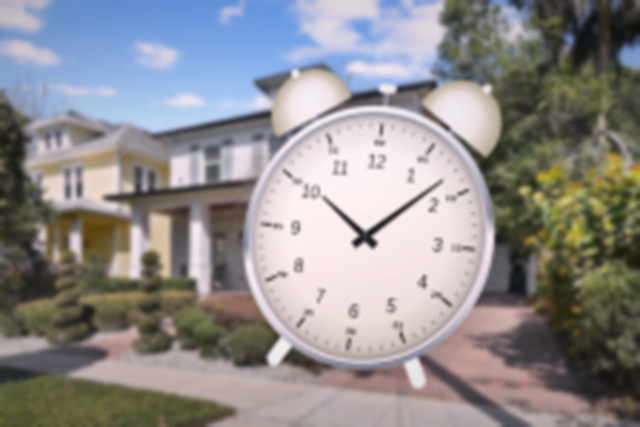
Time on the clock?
10:08
